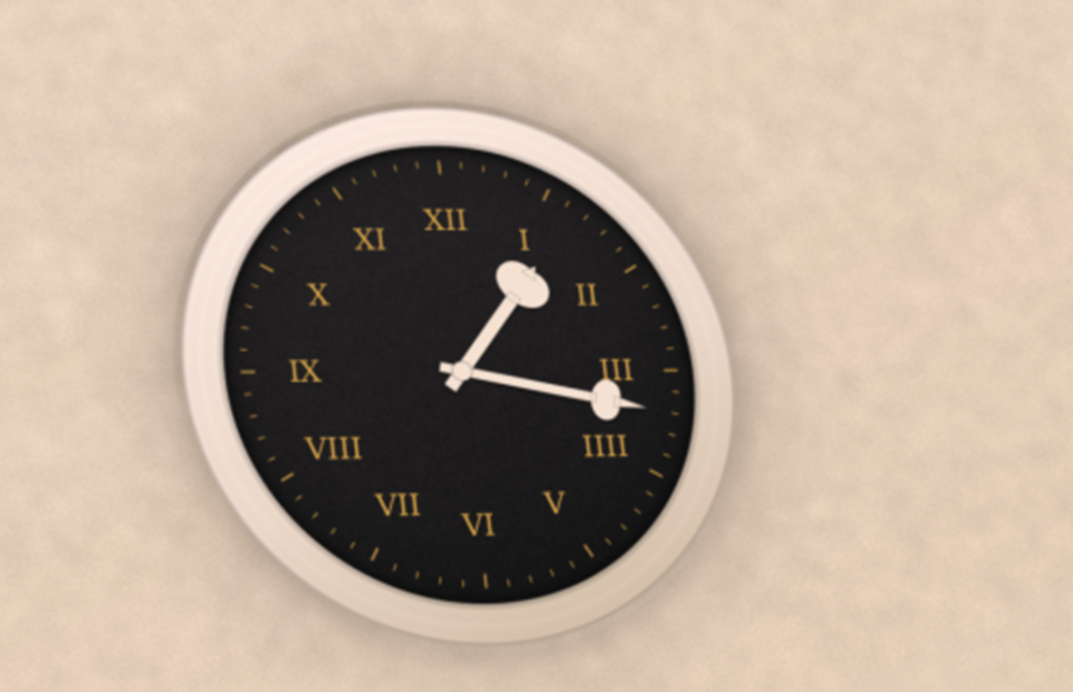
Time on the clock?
1:17
